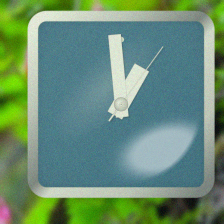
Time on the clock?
12:59:06
